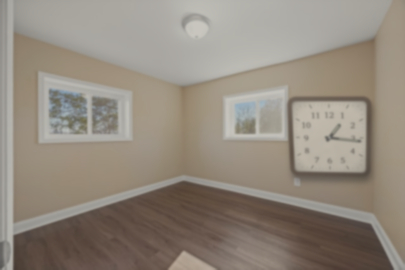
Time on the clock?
1:16
